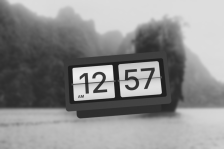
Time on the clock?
12:57
